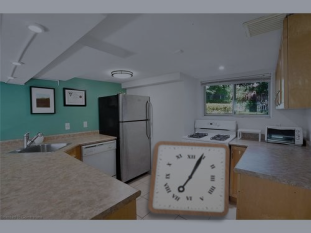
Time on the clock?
7:04
